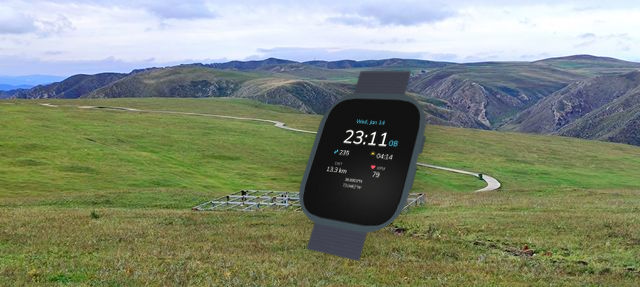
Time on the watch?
23:11
